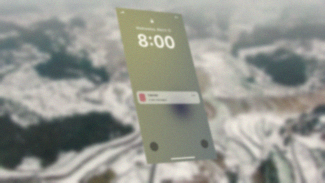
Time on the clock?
8:00
